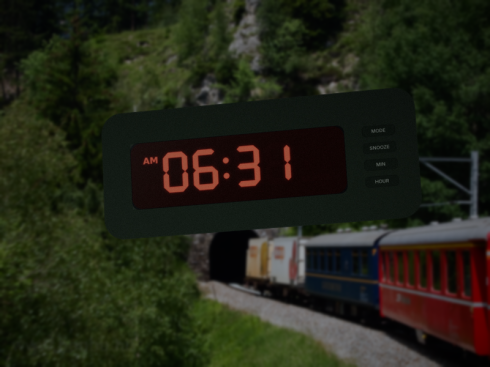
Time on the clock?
6:31
